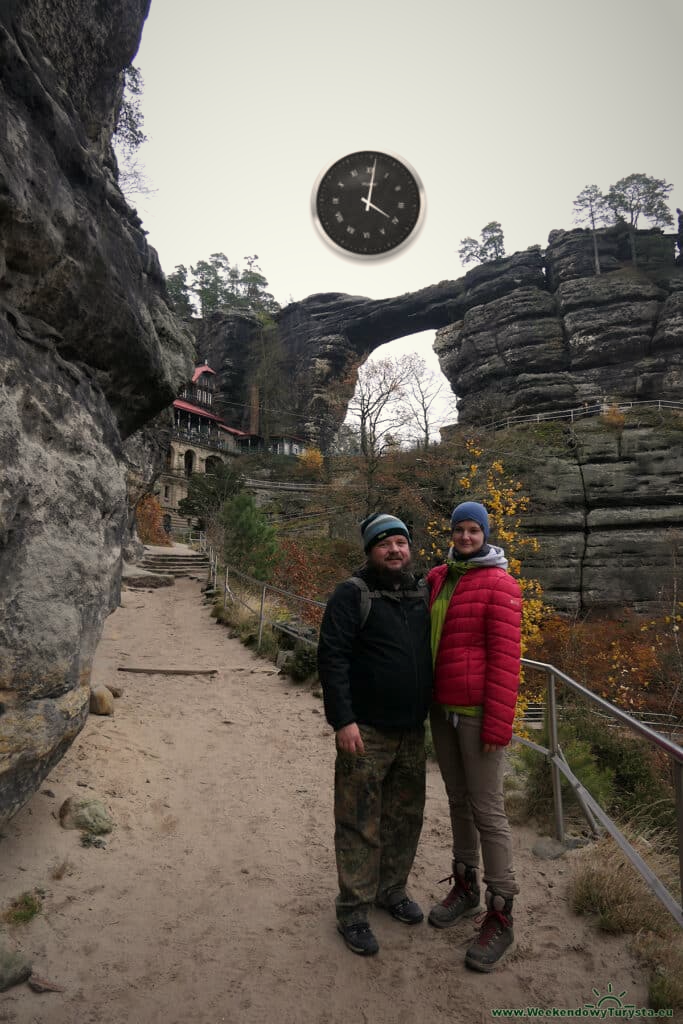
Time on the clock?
4:01
